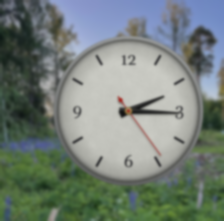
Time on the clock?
2:15:24
